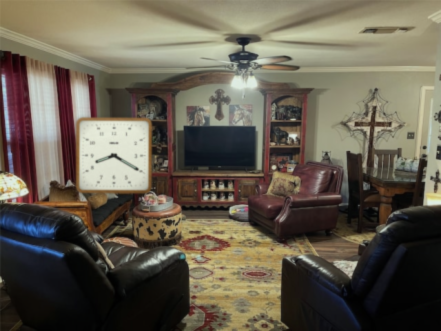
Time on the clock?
8:20
